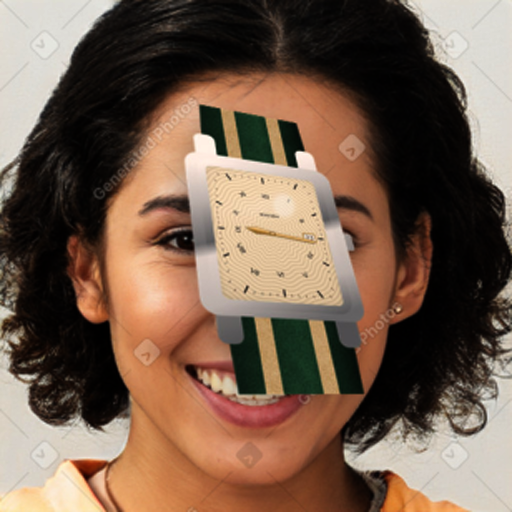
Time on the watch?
9:16
